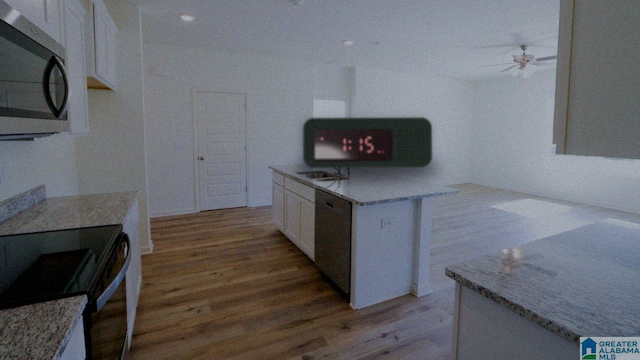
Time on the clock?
1:15
